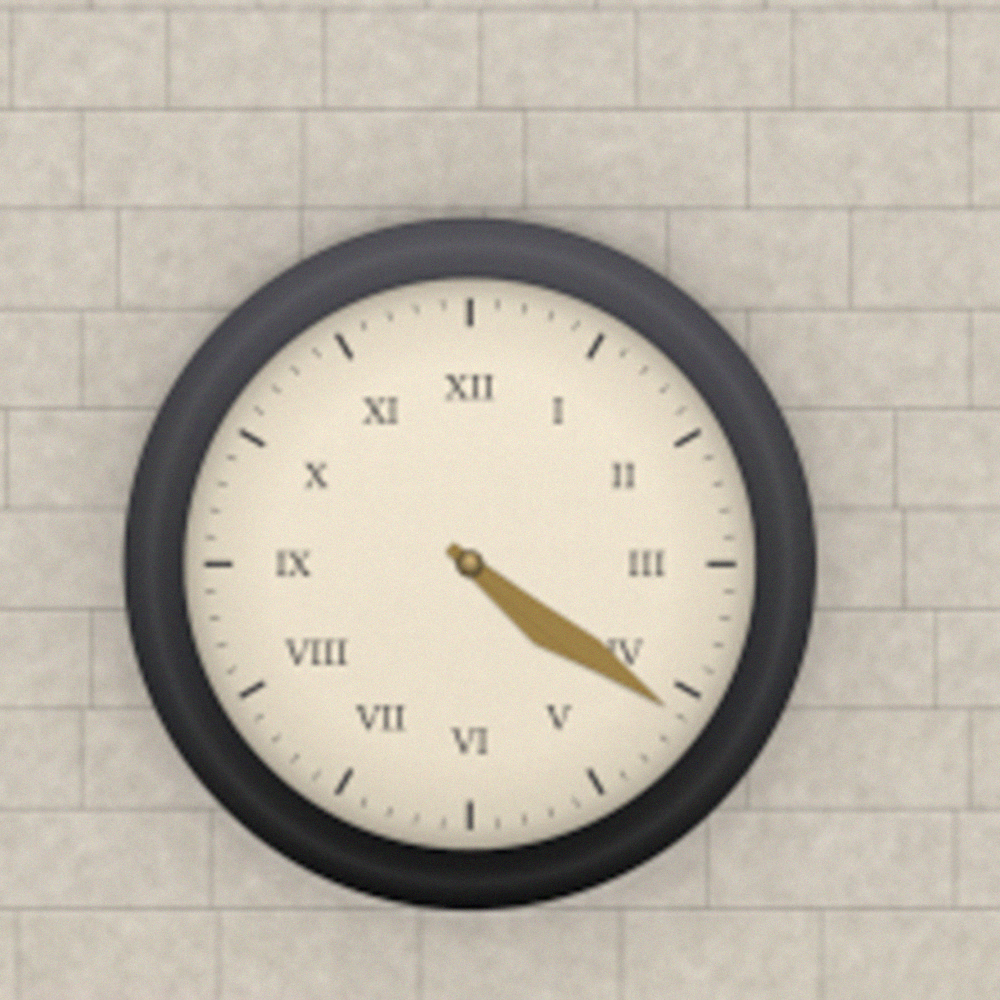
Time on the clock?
4:21
